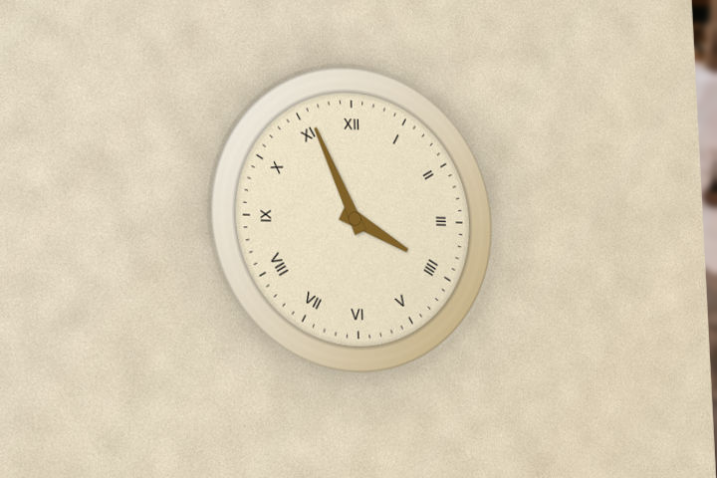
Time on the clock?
3:56
